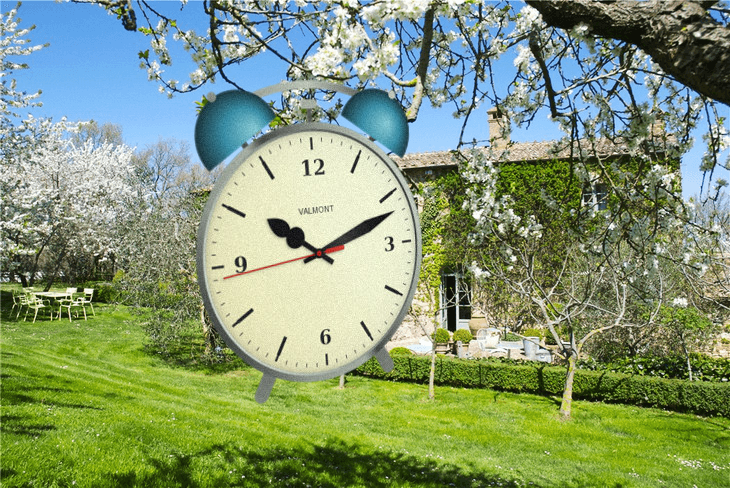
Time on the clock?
10:11:44
